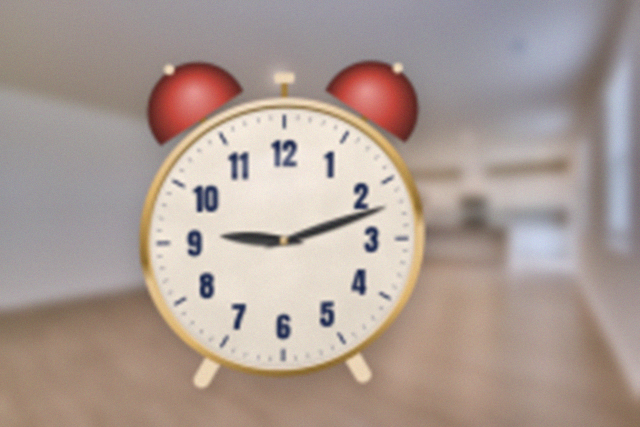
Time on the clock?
9:12
